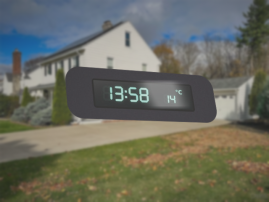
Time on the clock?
13:58
